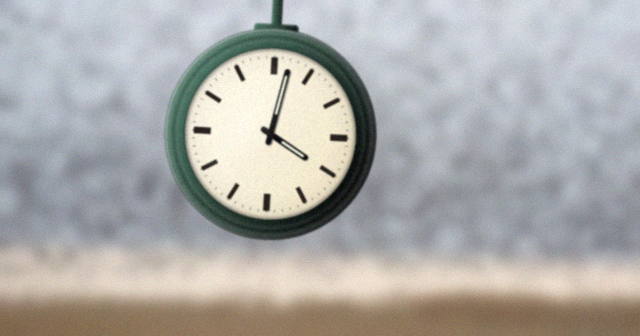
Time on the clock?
4:02
